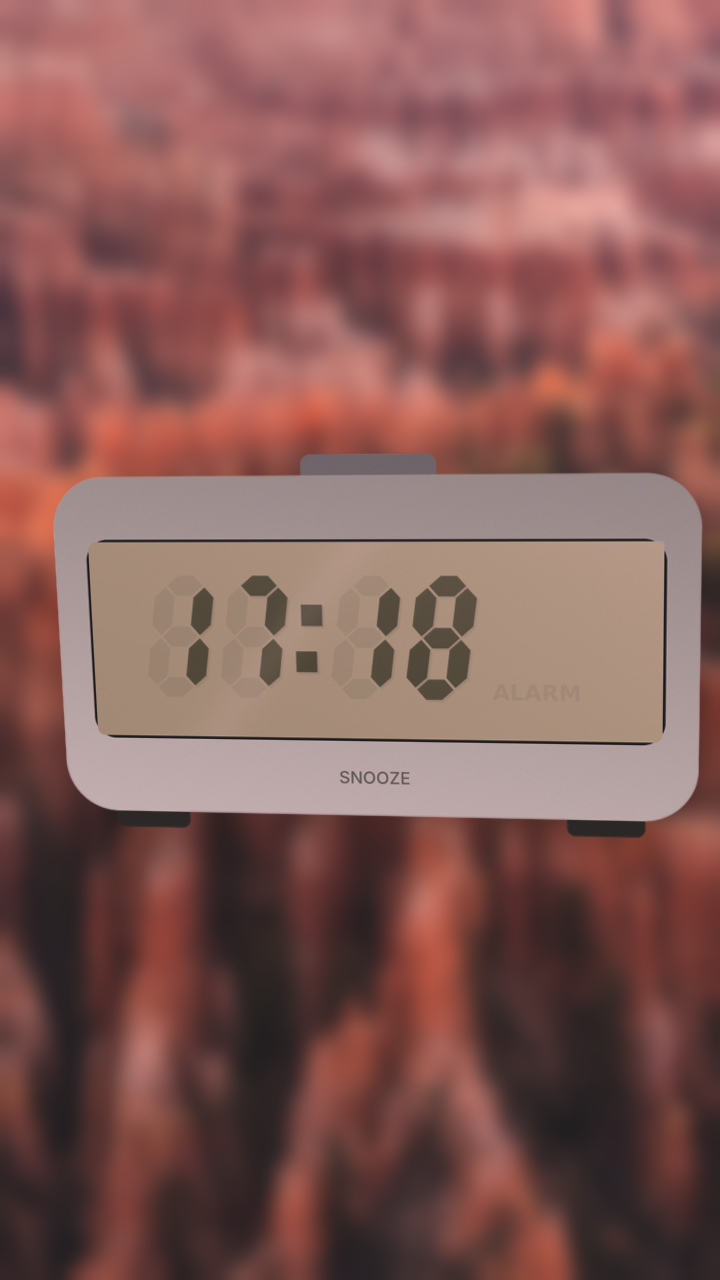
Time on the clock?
17:18
